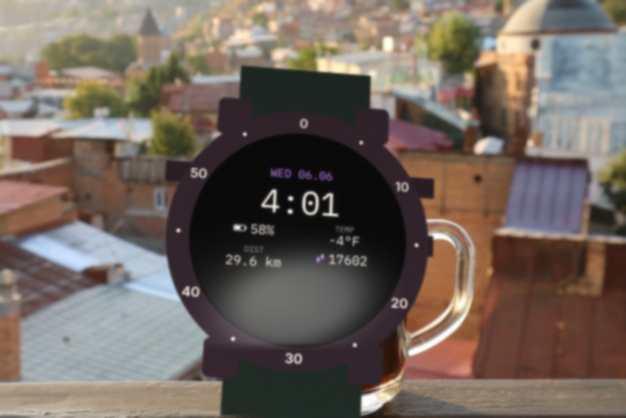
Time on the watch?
4:01
